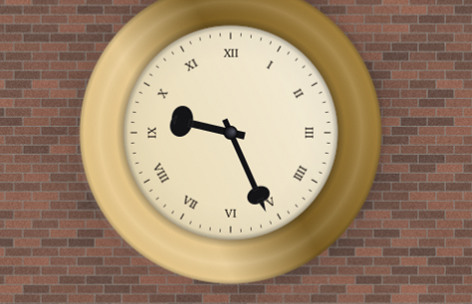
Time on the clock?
9:26
